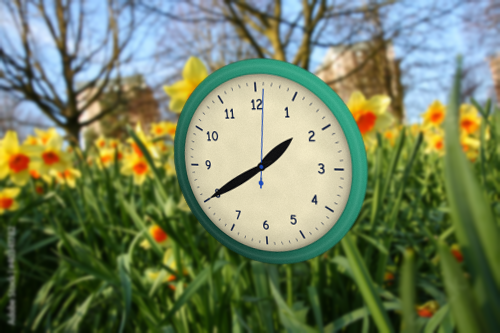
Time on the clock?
1:40:01
